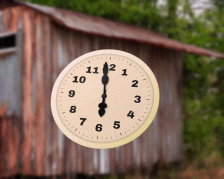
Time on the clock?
5:59
